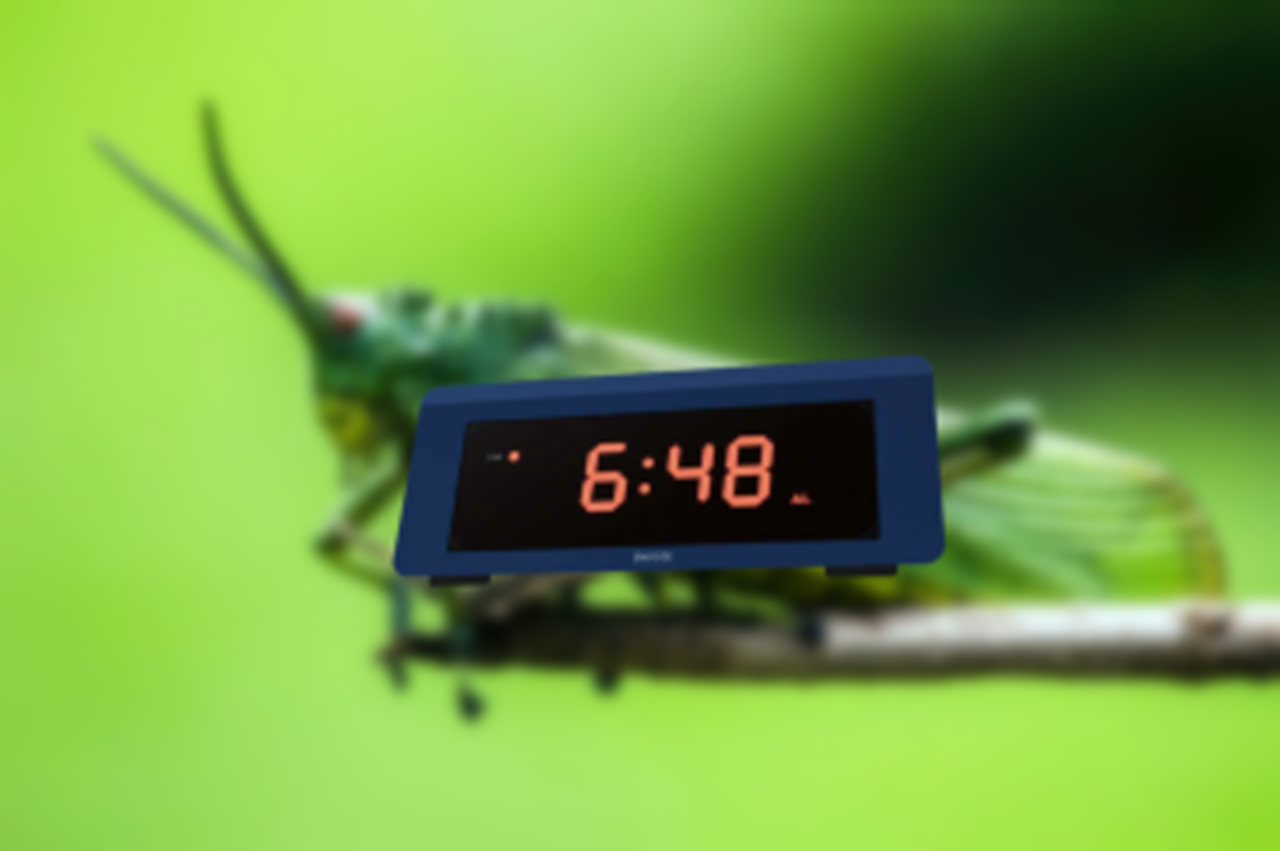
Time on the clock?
6:48
